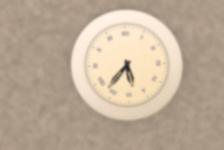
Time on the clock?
5:37
